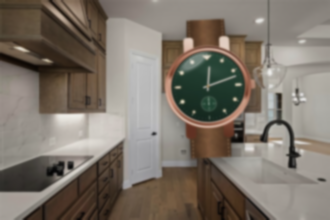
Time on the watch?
12:12
